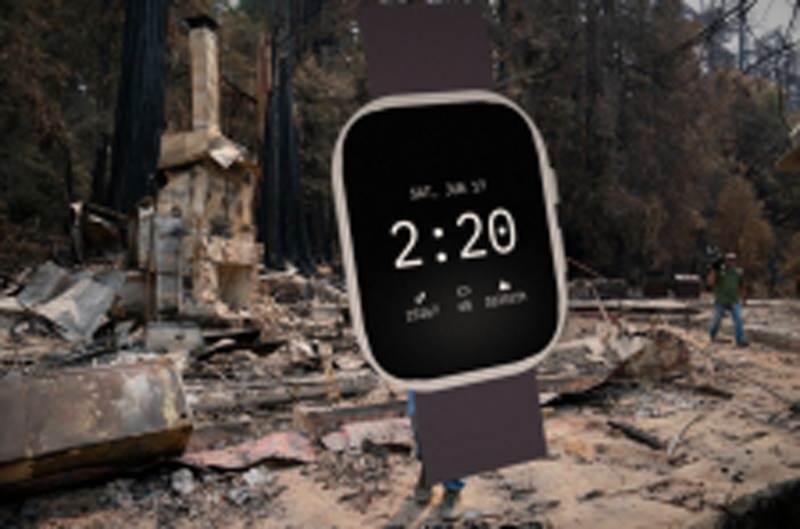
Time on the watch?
2:20
